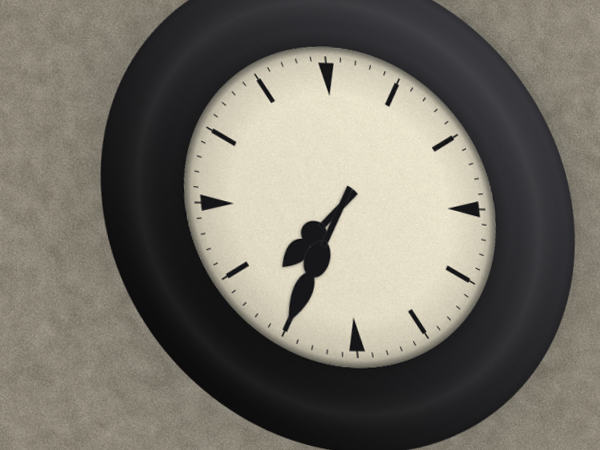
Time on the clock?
7:35
